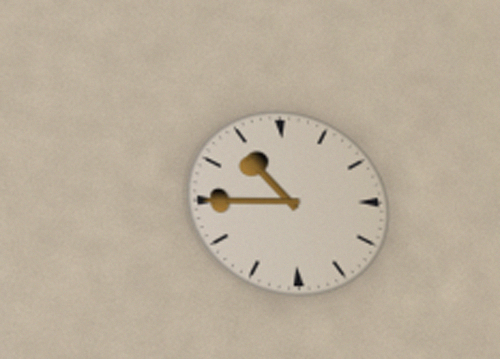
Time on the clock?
10:45
